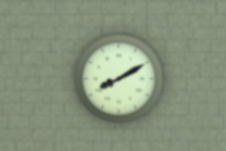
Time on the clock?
8:10
